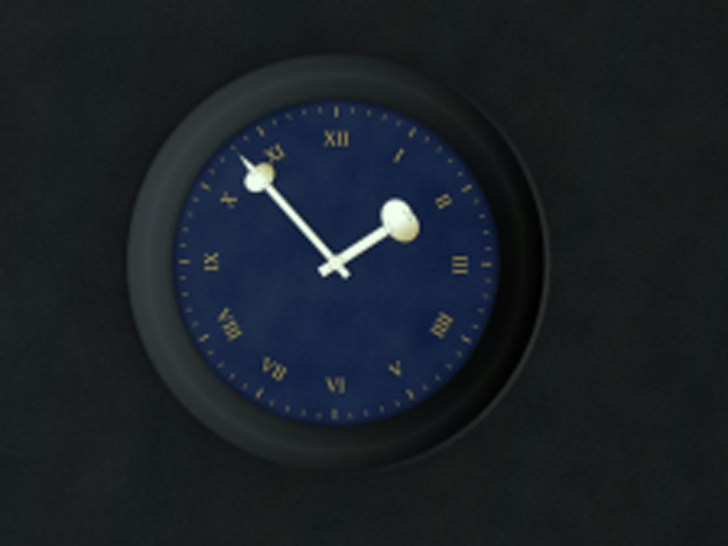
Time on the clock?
1:53
